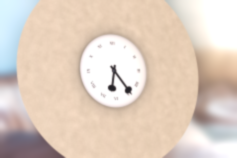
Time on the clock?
6:24
